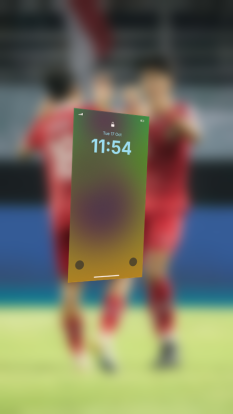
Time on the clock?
11:54
